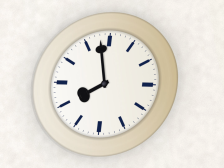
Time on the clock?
7:58
